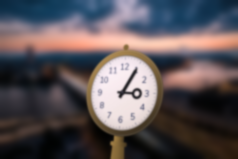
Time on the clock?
3:05
